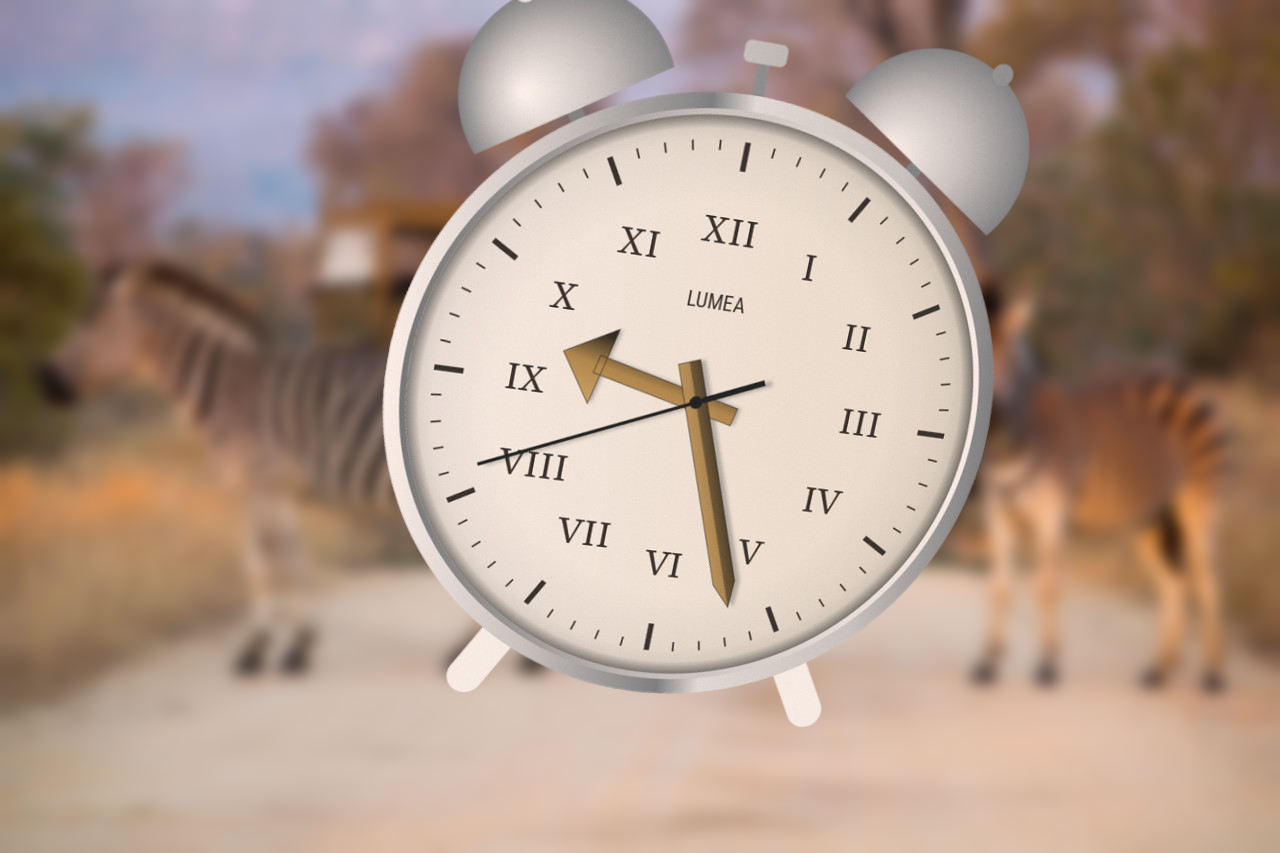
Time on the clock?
9:26:41
